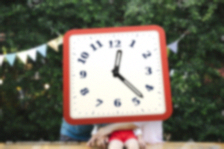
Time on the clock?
12:23
